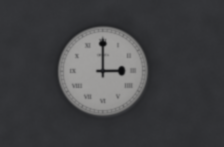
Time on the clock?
3:00
